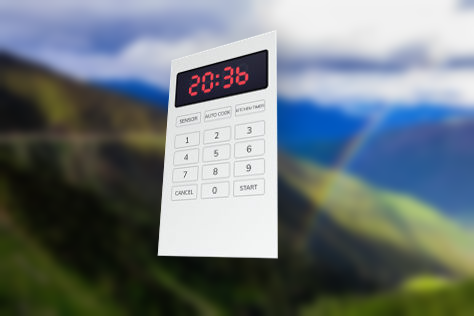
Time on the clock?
20:36
